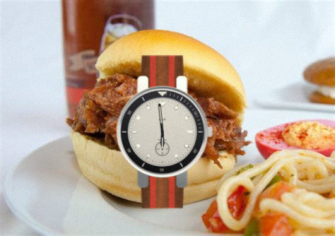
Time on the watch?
5:59
